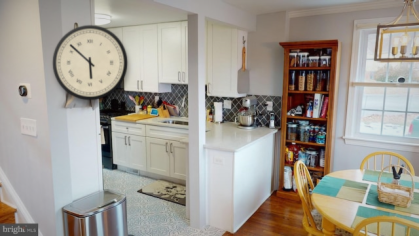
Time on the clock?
5:52
